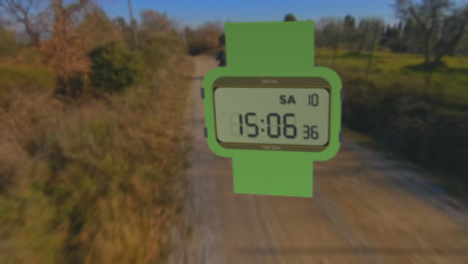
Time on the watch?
15:06:36
